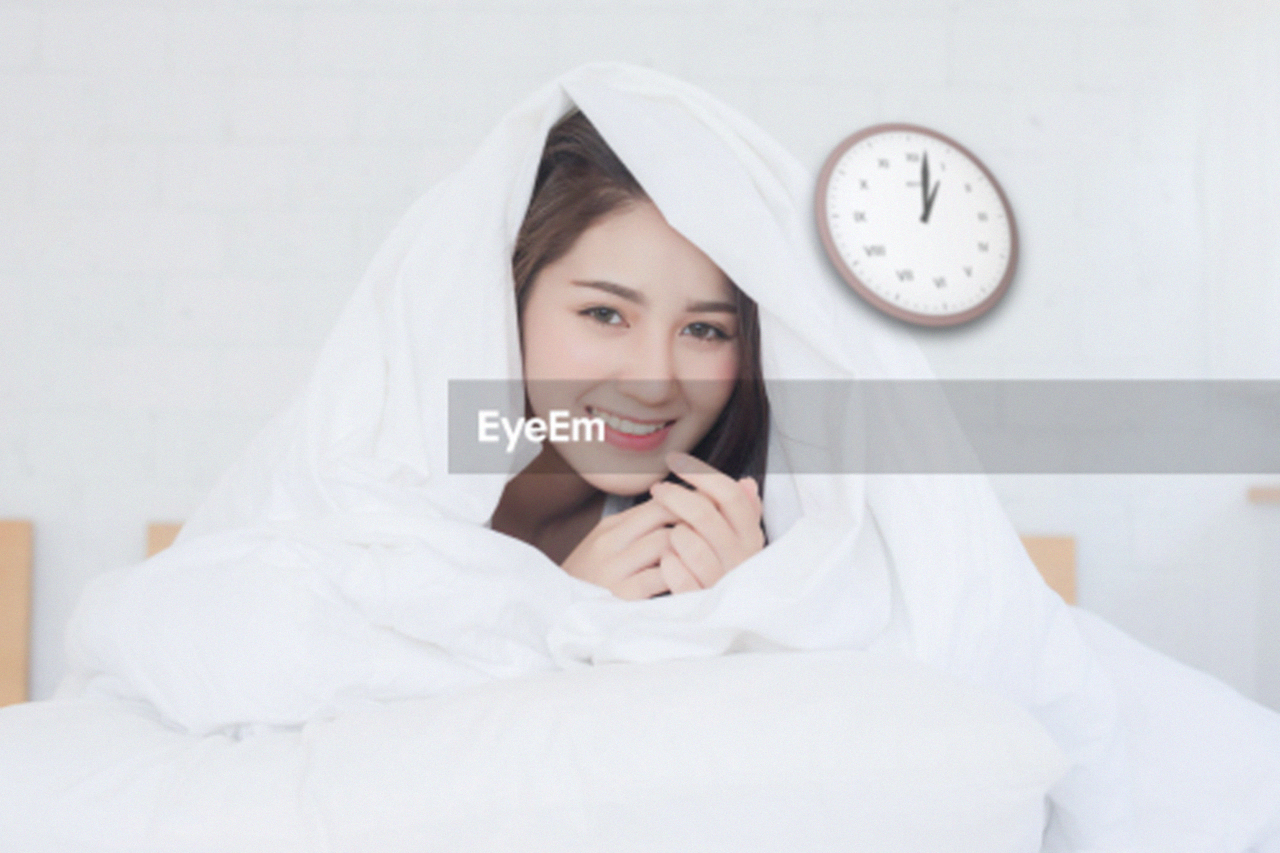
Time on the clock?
1:02
